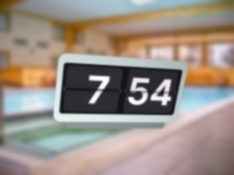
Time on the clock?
7:54
